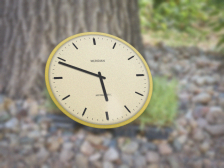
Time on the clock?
5:49
